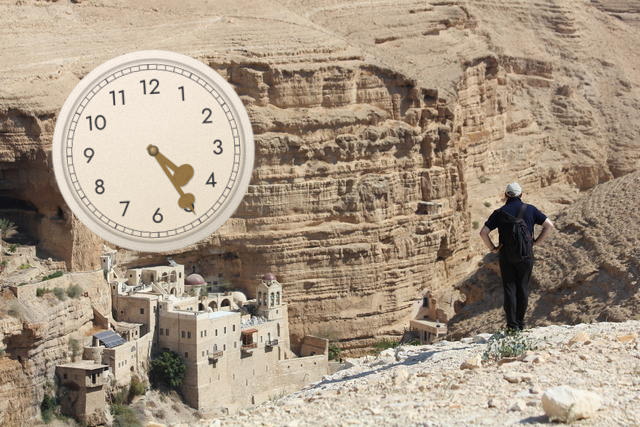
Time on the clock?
4:25
